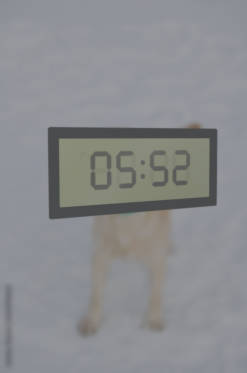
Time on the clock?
5:52
